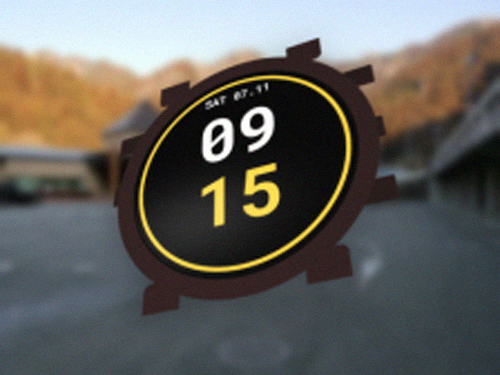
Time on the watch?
9:15
